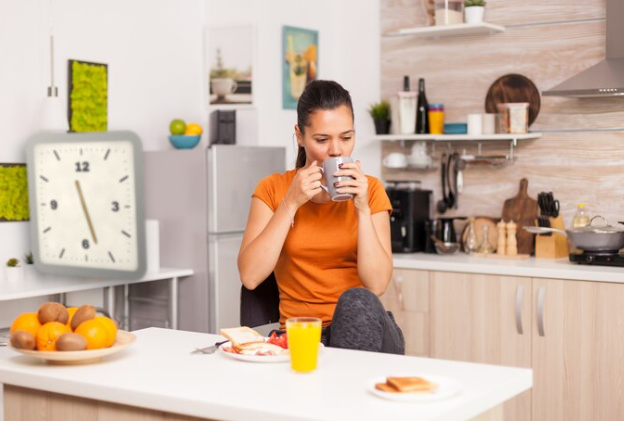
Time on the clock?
11:27
